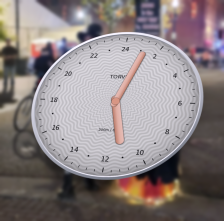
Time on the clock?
11:03
